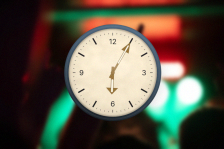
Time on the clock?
6:05
